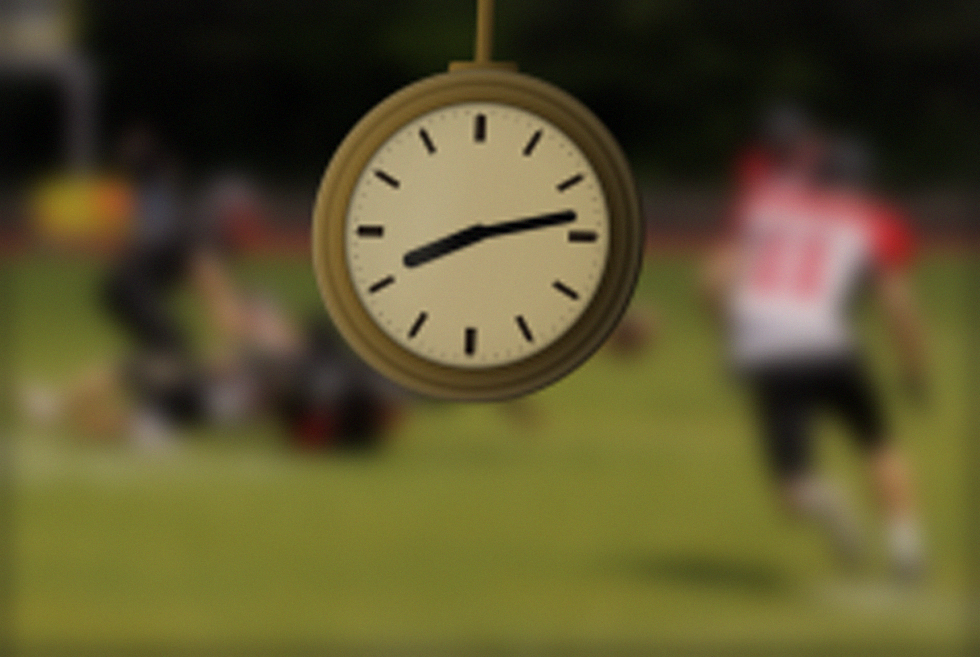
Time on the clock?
8:13
